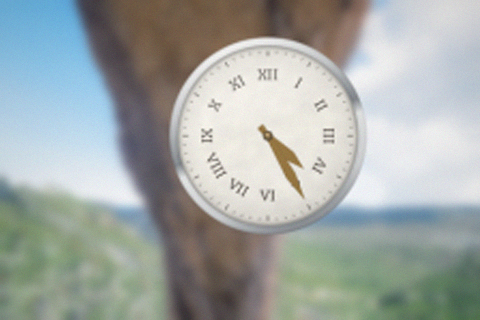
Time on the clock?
4:25
